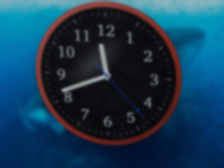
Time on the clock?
11:41:23
